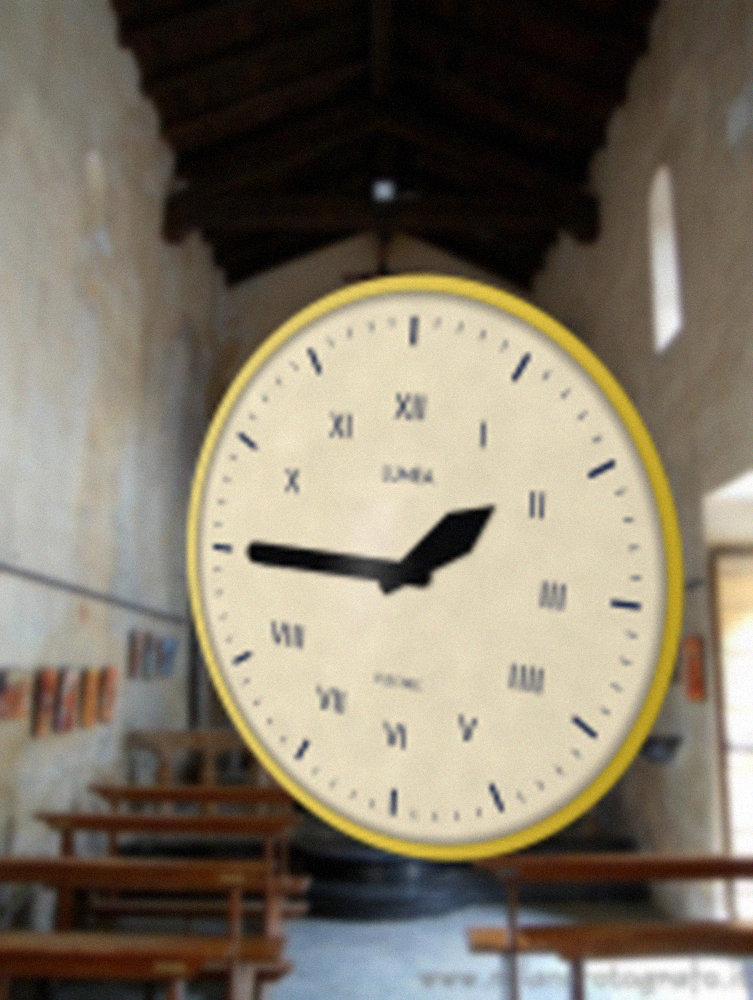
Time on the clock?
1:45
